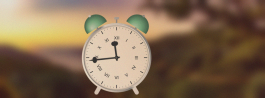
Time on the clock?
11:44
